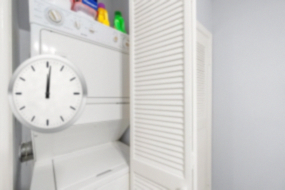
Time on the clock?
12:01
